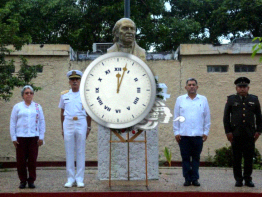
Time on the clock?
12:03
